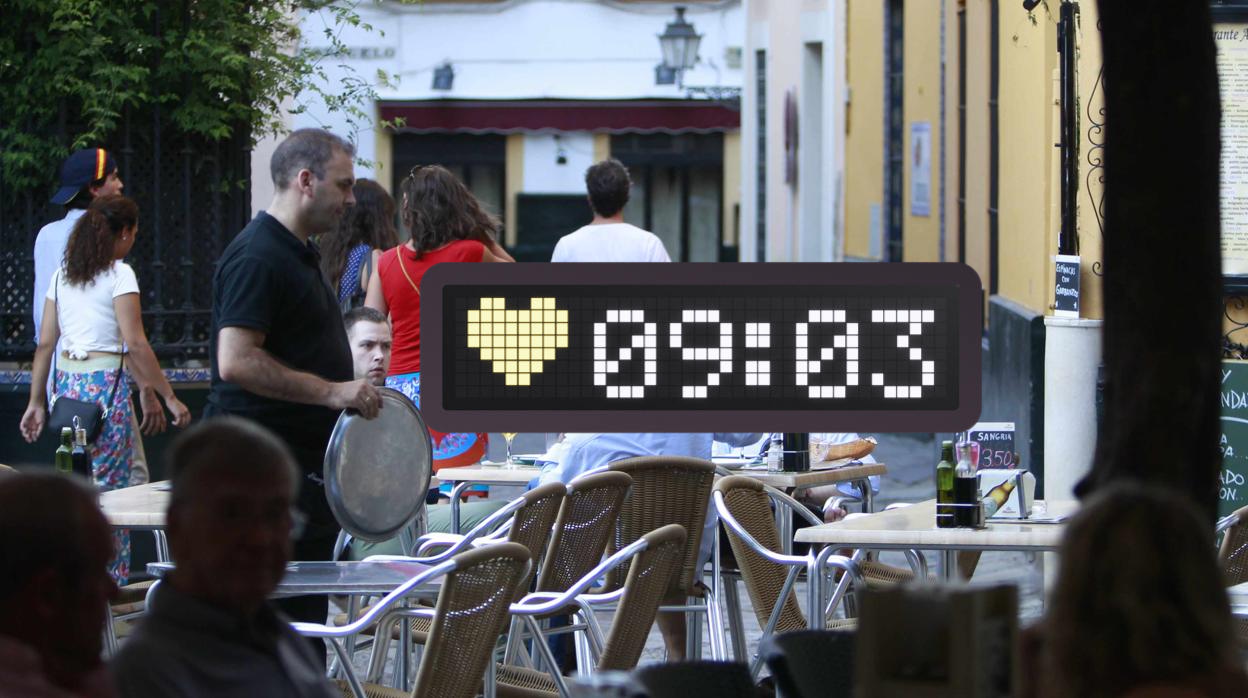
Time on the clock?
9:03
